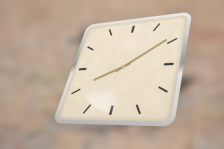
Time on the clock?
8:09
